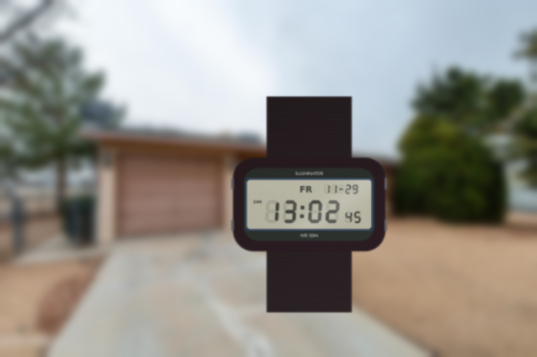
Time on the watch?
13:02:45
